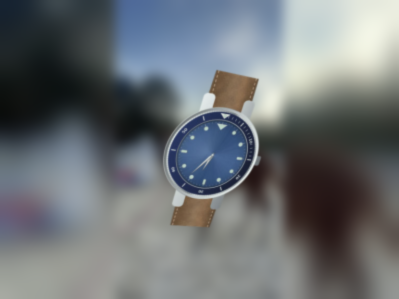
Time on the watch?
6:36
